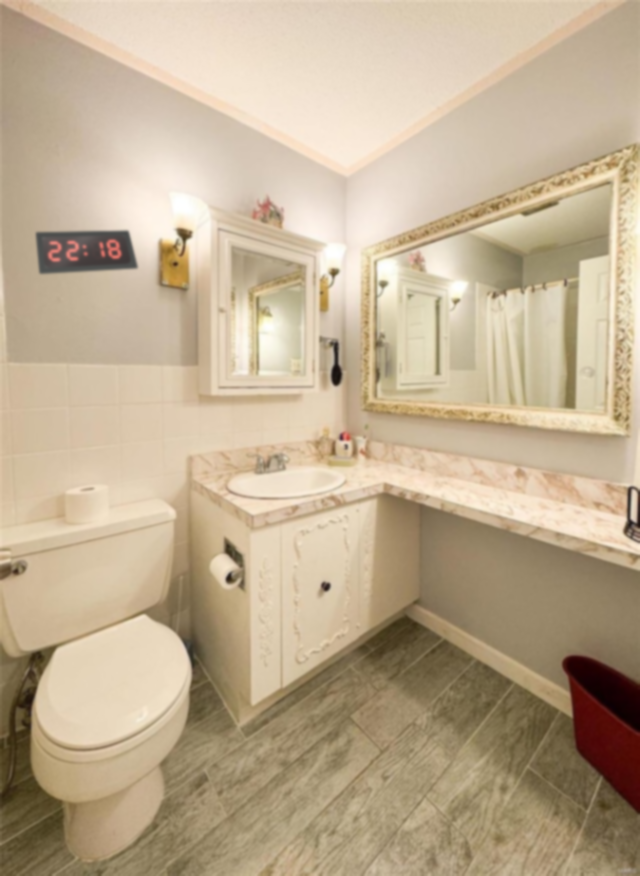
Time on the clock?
22:18
